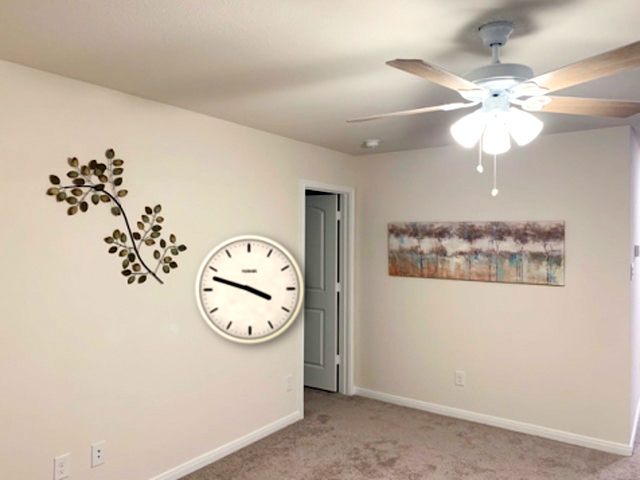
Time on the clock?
3:48
